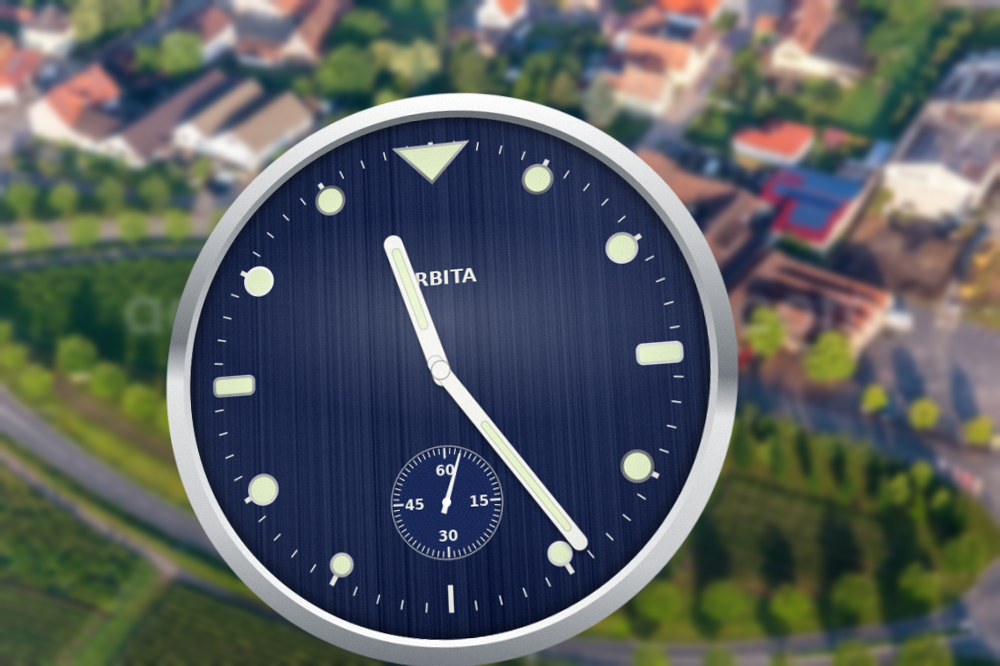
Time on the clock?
11:24:03
